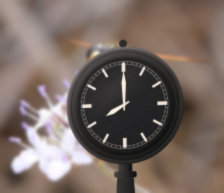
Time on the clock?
8:00
